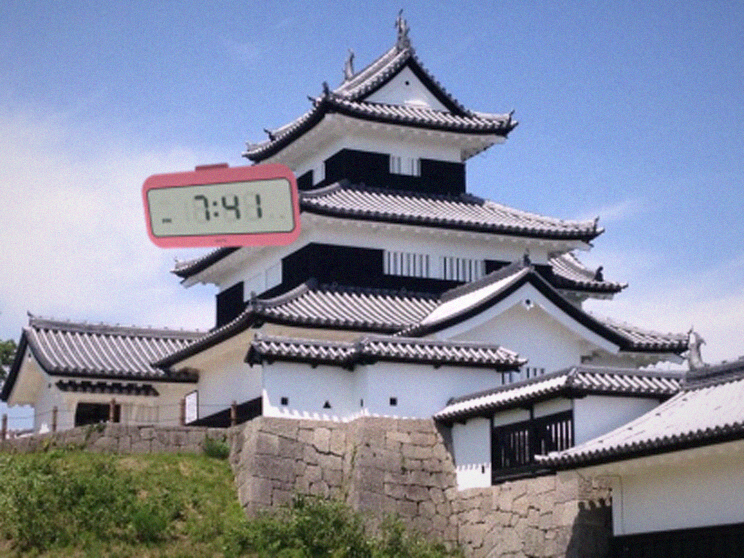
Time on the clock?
7:41
